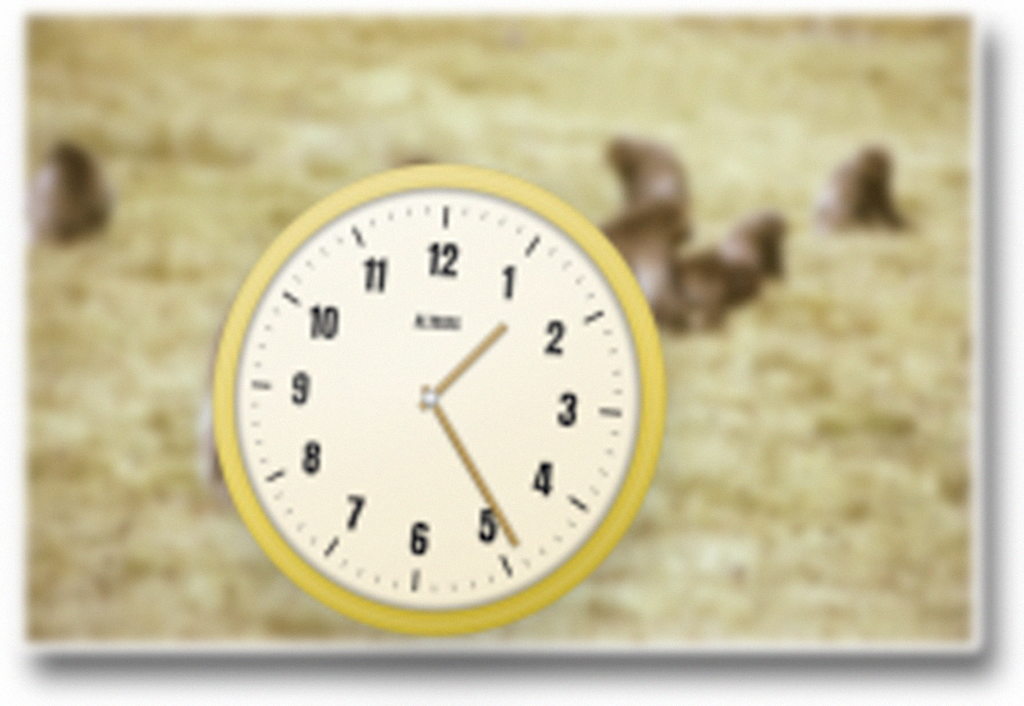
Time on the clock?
1:24
